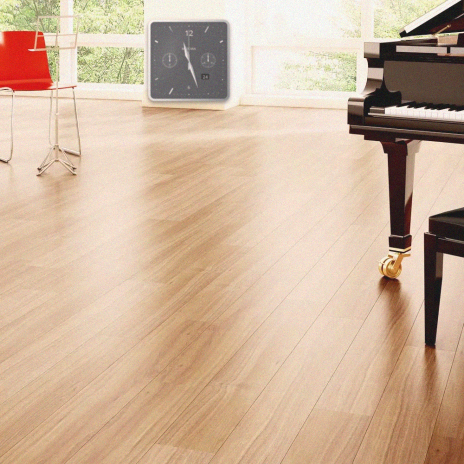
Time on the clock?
11:27
